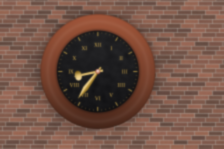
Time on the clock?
8:36
